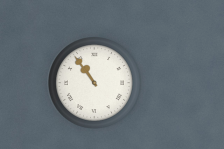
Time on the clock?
10:54
